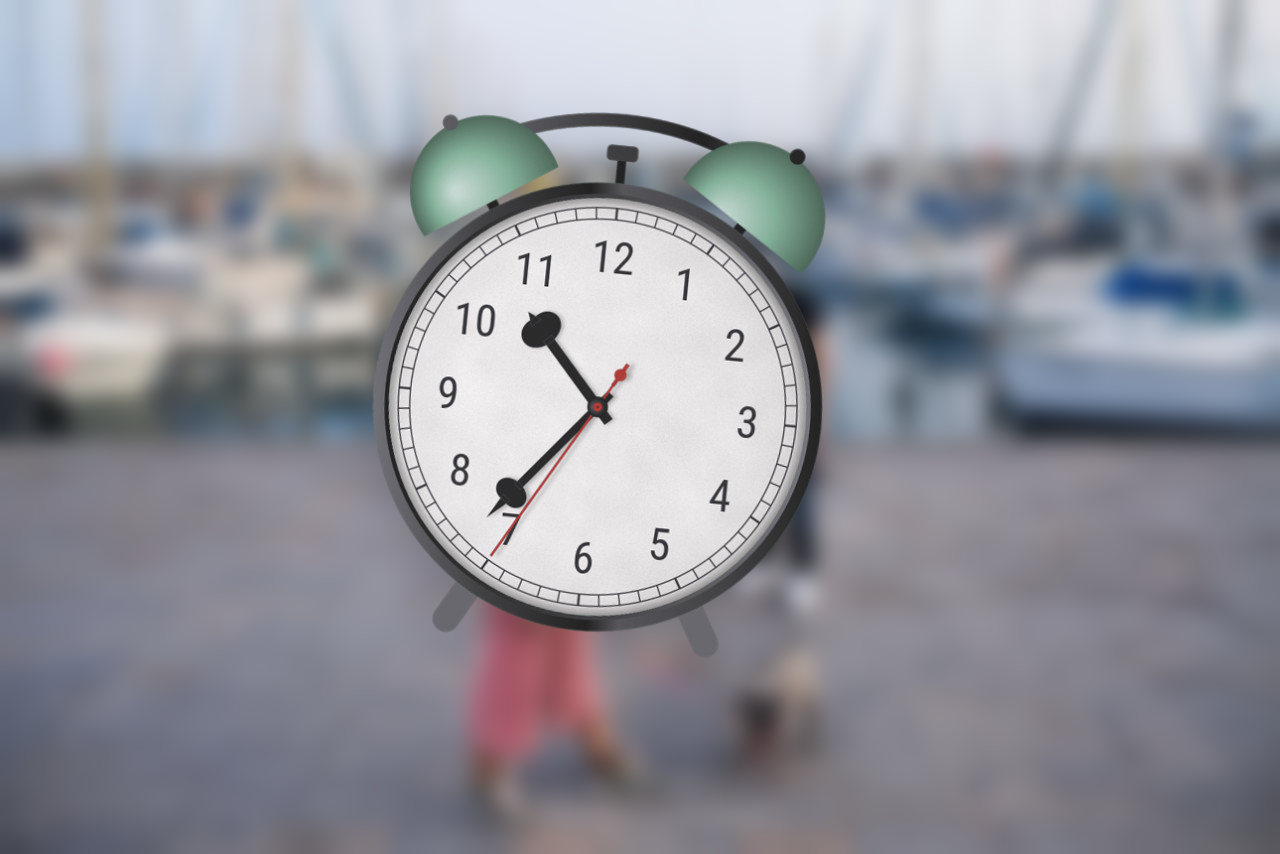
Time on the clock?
10:36:35
